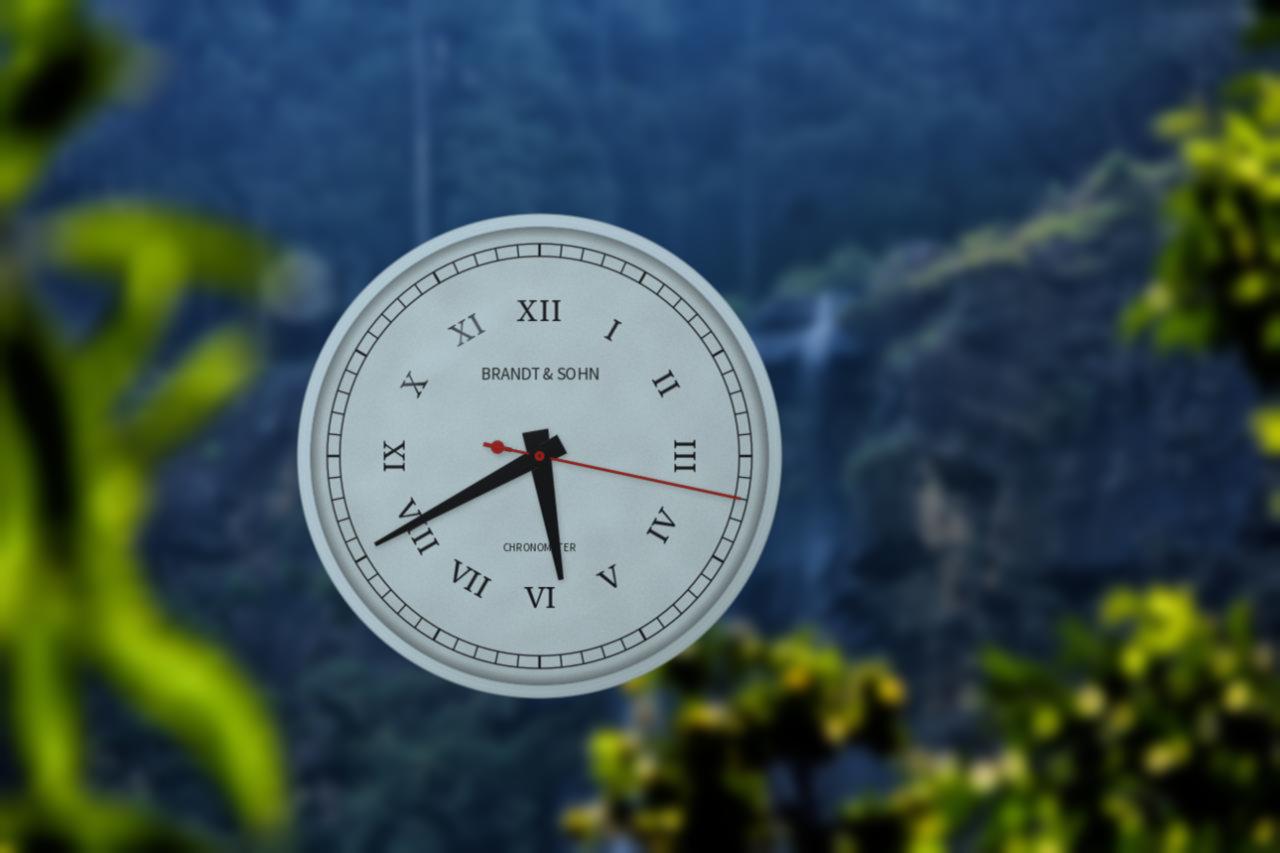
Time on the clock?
5:40:17
